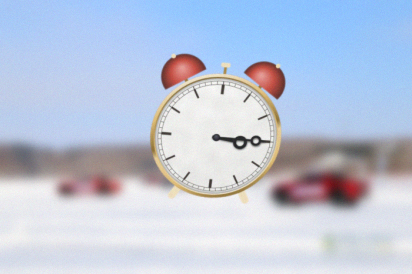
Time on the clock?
3:15
